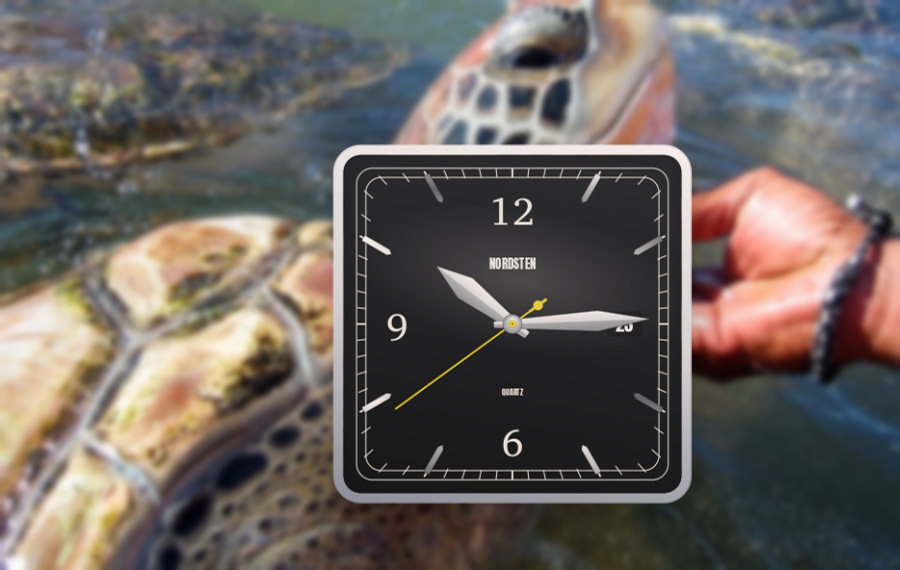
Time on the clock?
10:14:39
